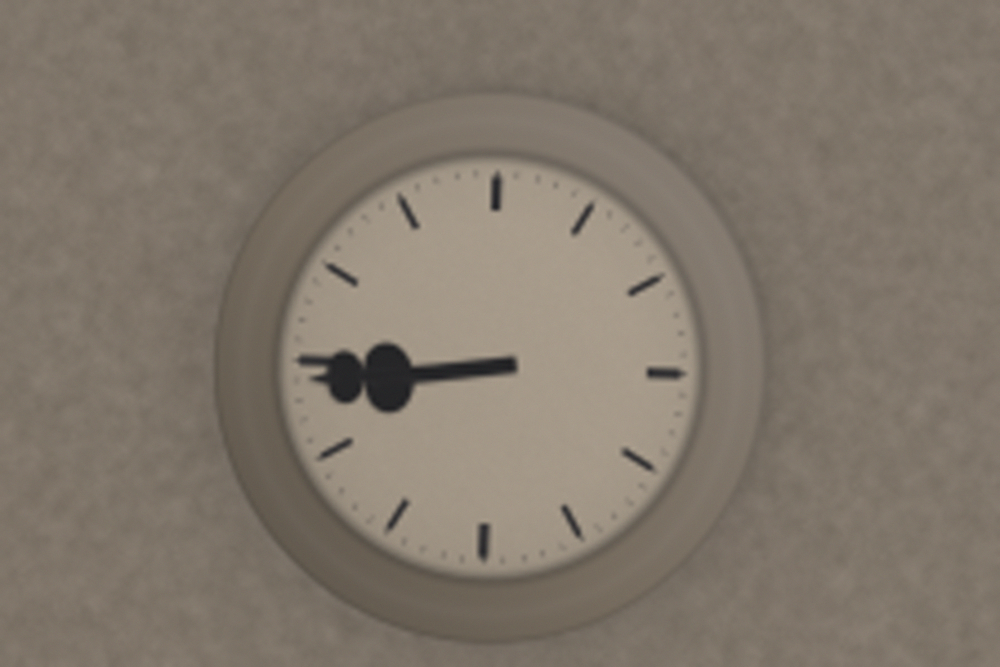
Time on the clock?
8:44
